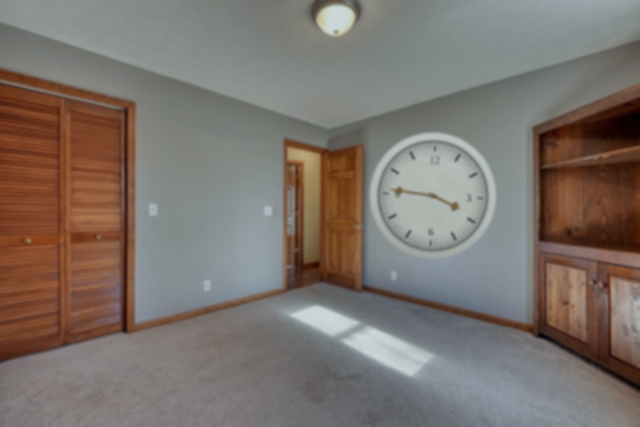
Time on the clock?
3:46
